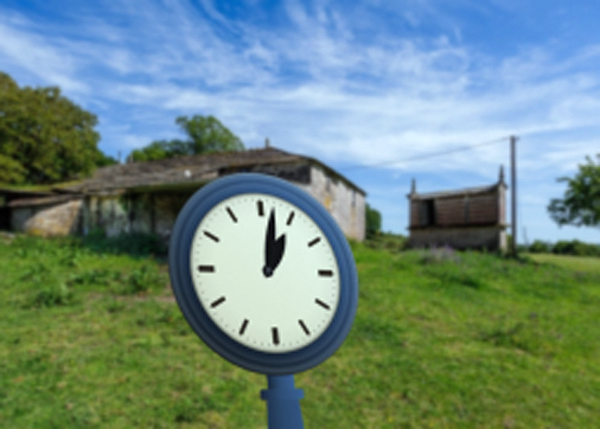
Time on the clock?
1:02
